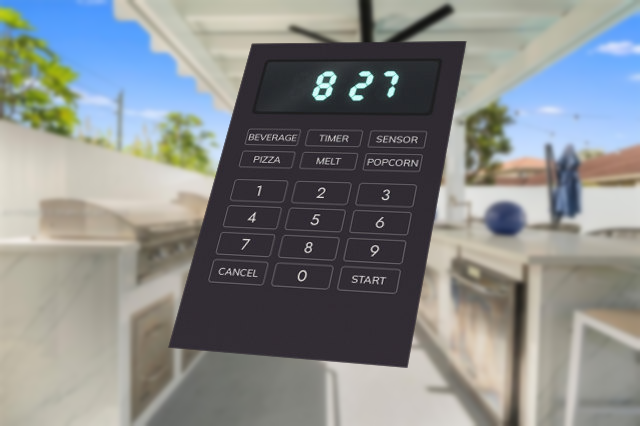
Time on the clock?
8:27
